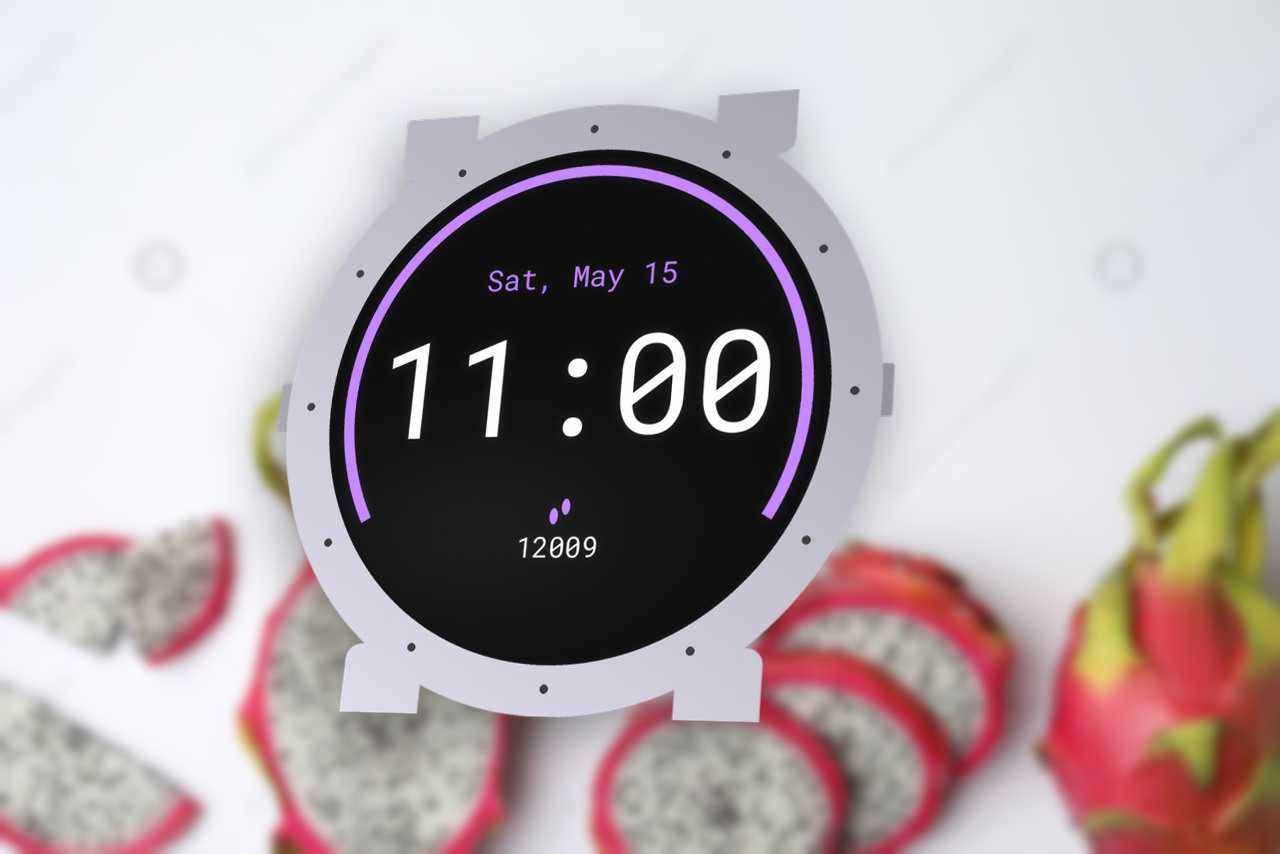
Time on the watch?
11:00
